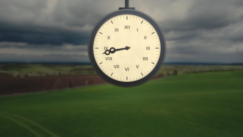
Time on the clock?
8:43
